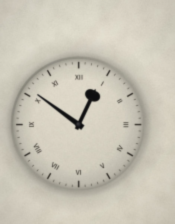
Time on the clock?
12:51
